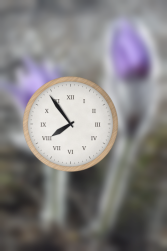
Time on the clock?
7:54
